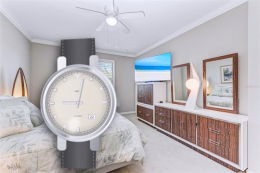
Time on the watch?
9:02
